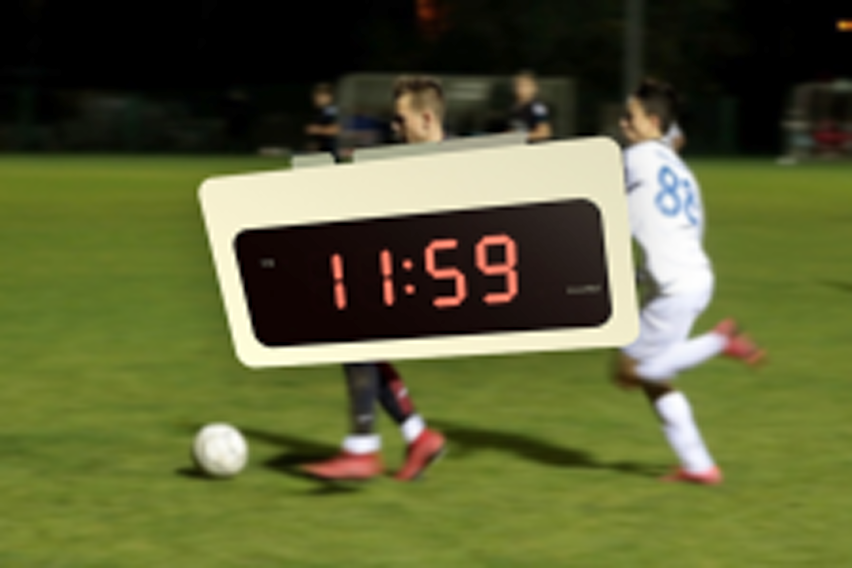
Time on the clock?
11:59
